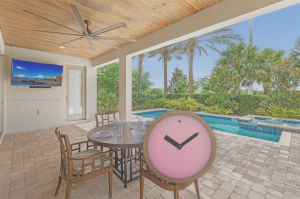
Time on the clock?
10:09
